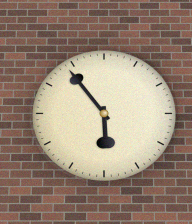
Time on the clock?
5:54
